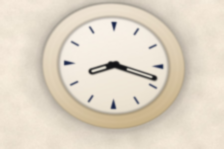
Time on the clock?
8:18
